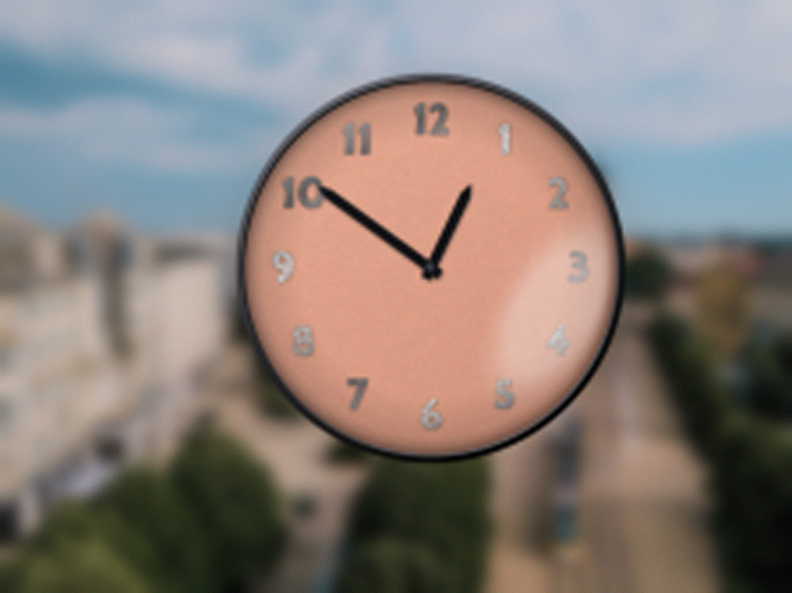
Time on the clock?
12:51
